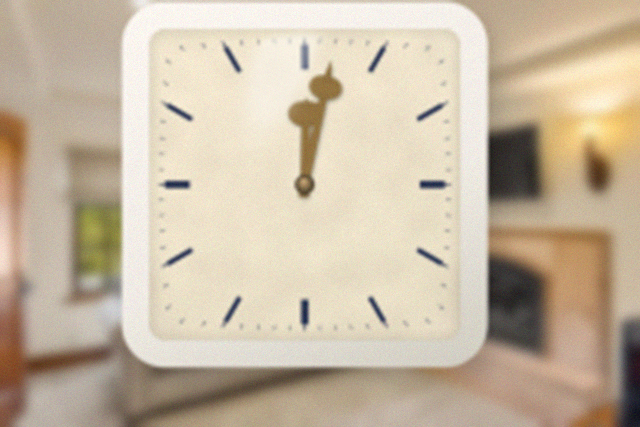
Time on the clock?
12:02
